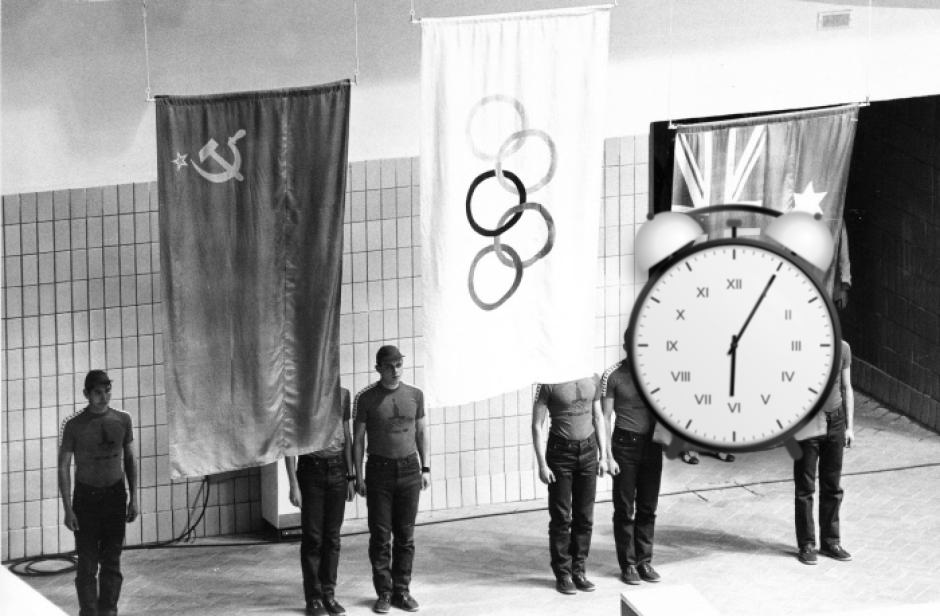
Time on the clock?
6:05
